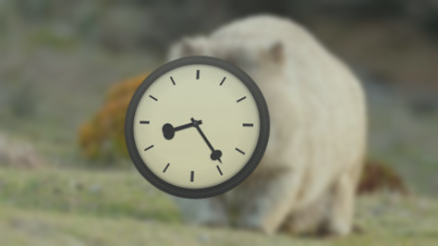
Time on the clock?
8:24
